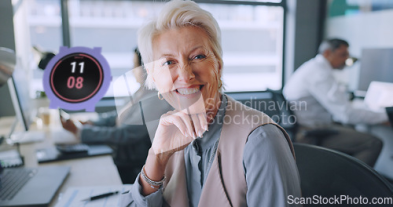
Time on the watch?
11:08
